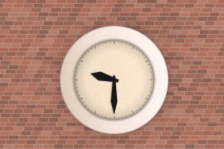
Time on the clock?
9:30
